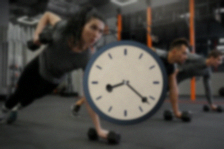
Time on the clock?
8:22
